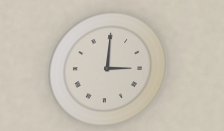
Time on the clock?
3:00
